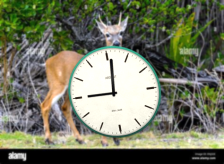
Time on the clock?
9:01
